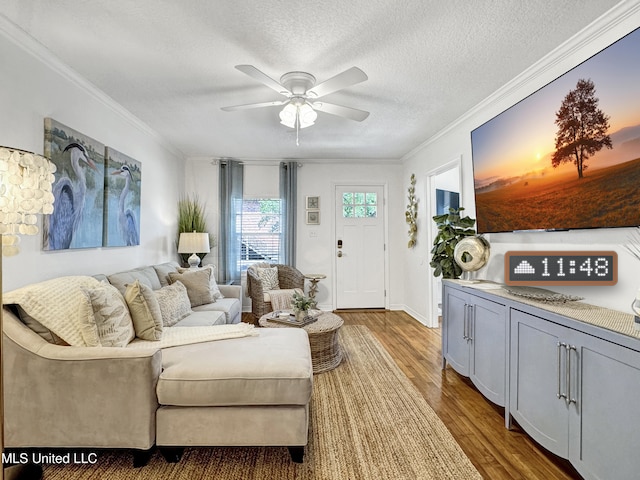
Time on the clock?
11:48
